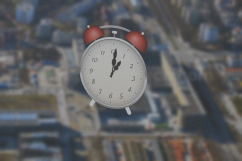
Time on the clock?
1:01
